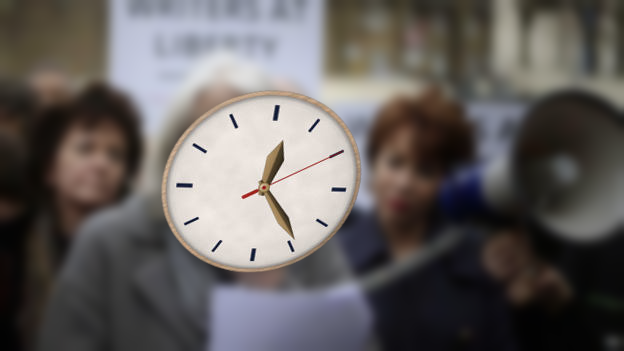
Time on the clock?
12:24:10
